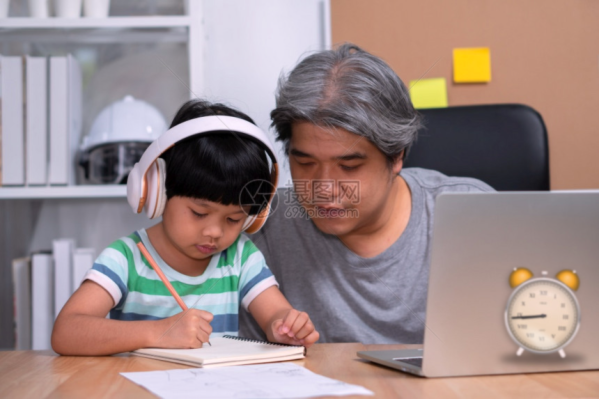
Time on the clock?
8:44
